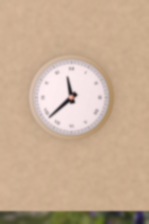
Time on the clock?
11:38
